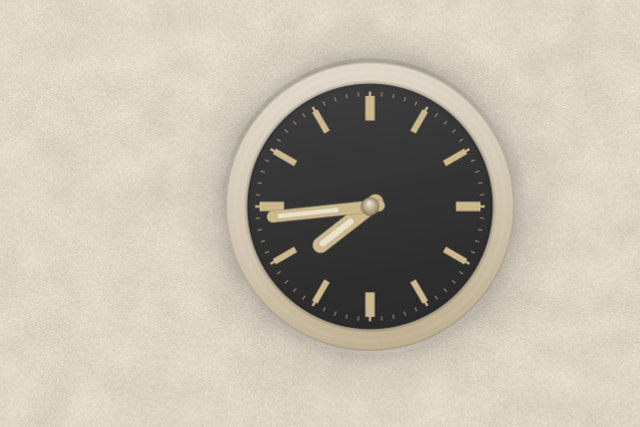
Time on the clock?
7:44
